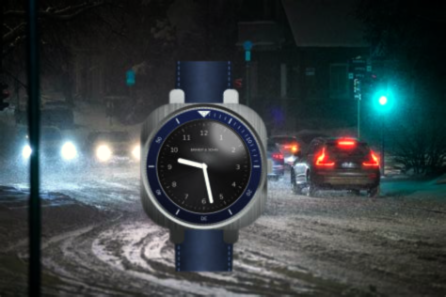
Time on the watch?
9:28
